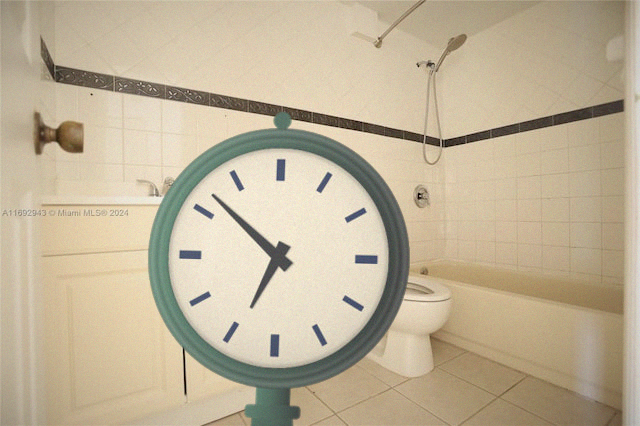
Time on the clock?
6:52
